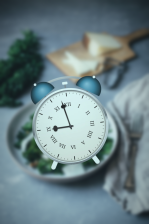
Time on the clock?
8:58
